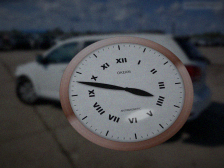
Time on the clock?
3:48
